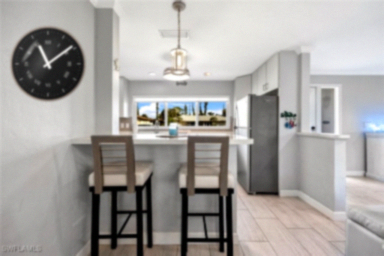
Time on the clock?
11:09
